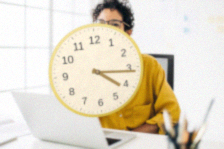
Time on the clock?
4:16
